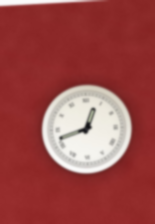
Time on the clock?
12:42
